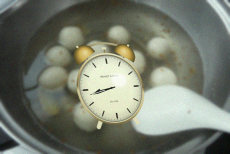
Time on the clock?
8:43
